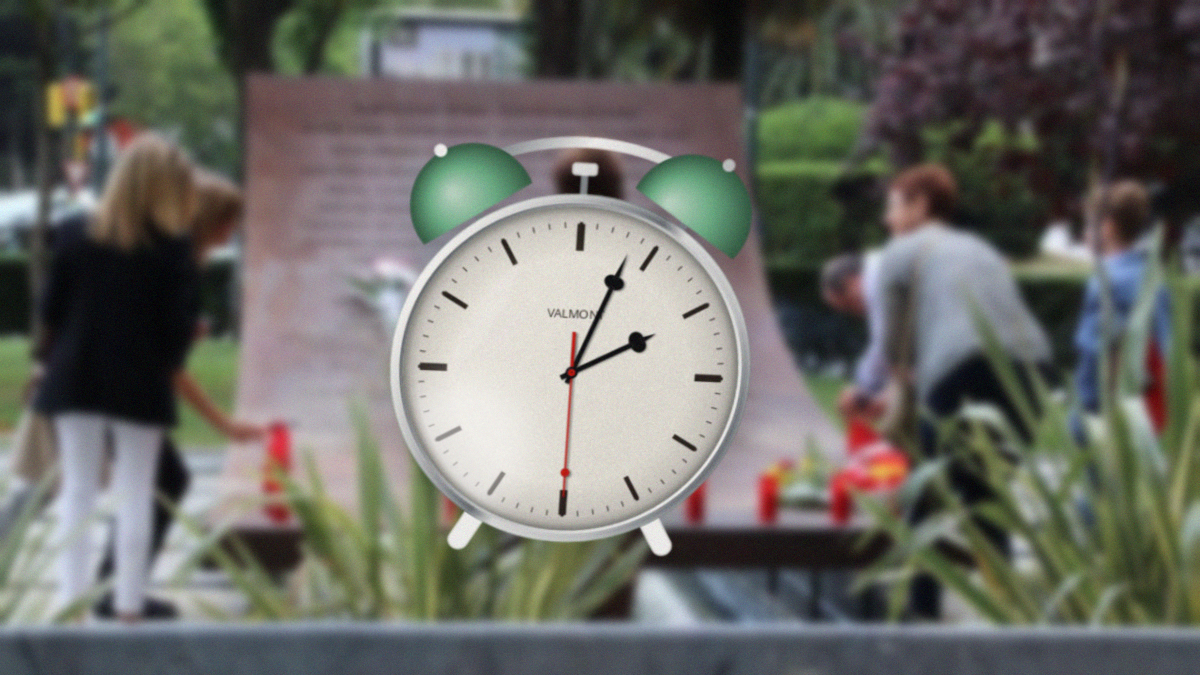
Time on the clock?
2:03:30
